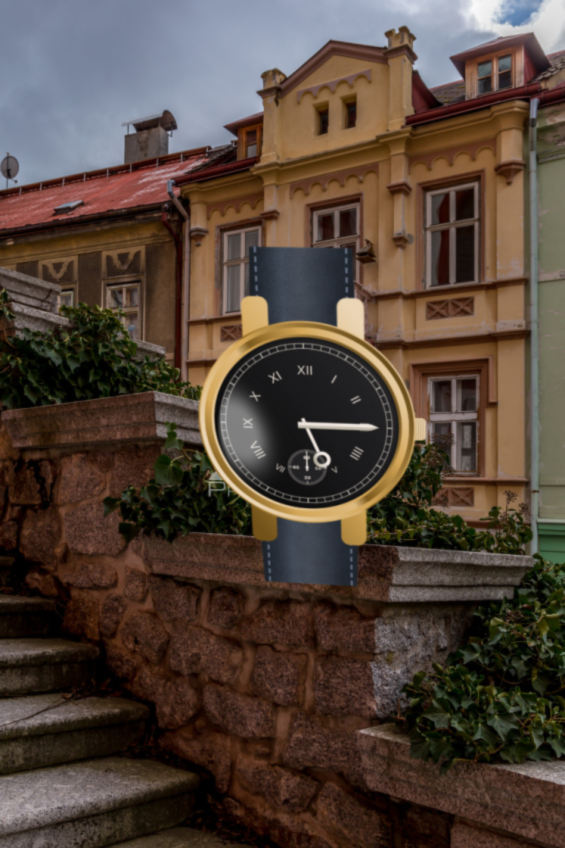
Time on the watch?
5:15
